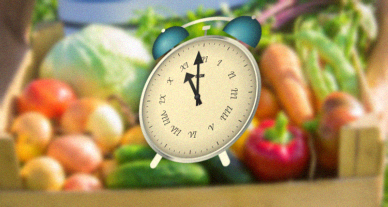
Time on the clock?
10:59
